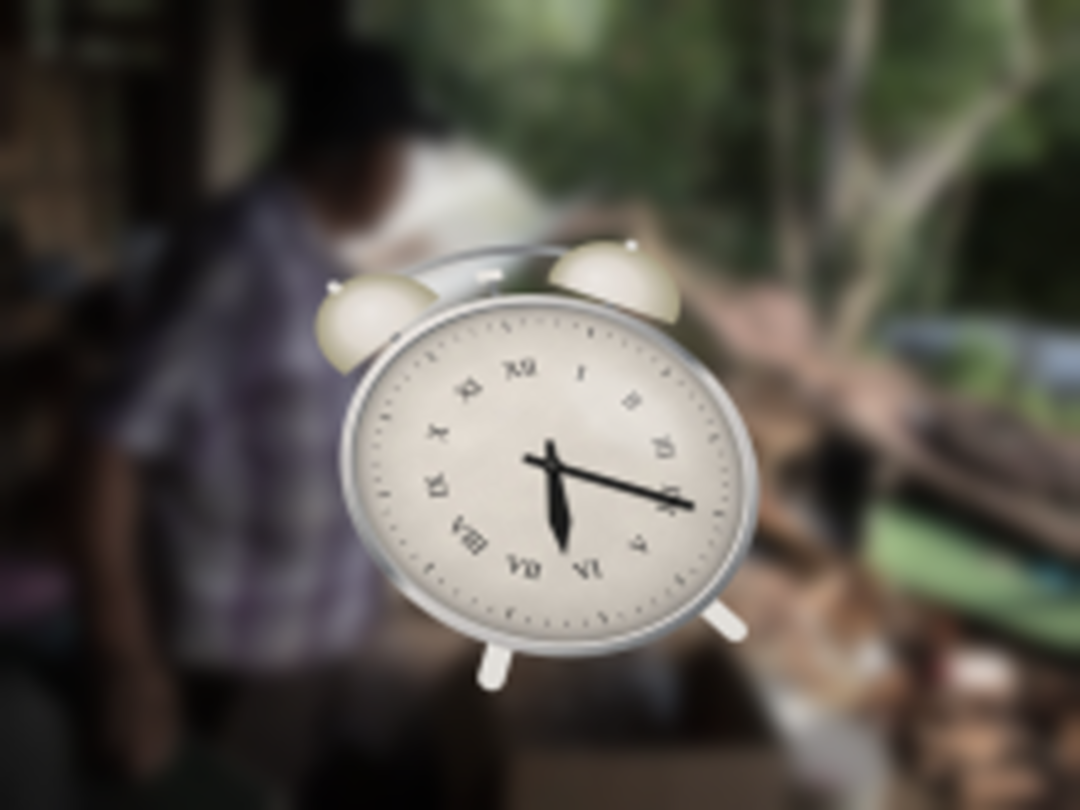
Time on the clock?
6:20
